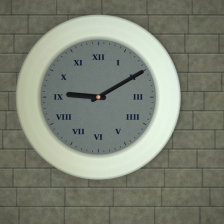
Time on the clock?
9:10
